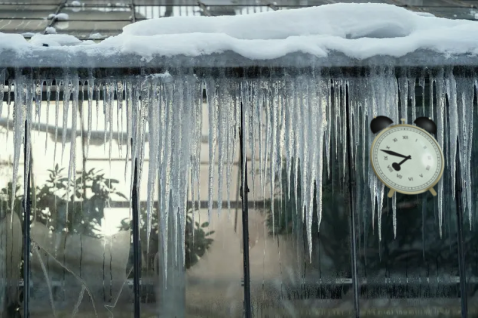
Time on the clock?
7:48
